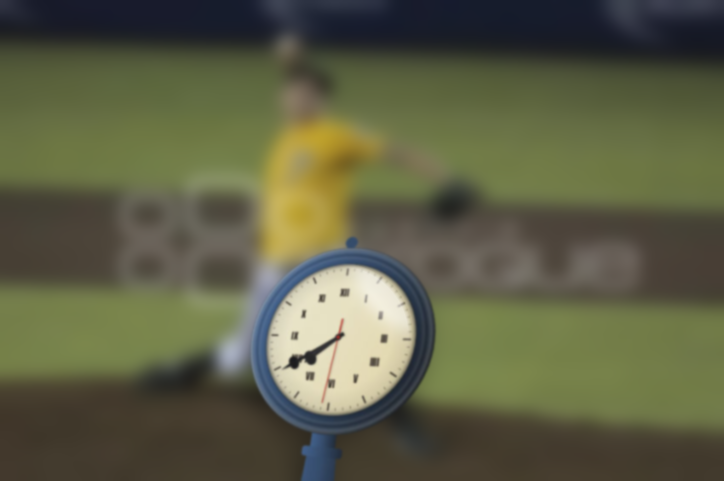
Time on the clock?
7:39:31
